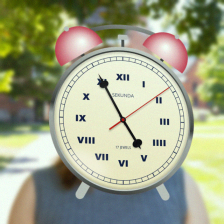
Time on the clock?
4:55:09
